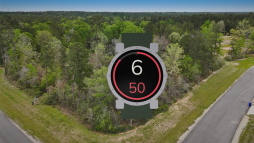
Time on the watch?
6:50
